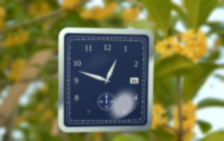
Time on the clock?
12:48
